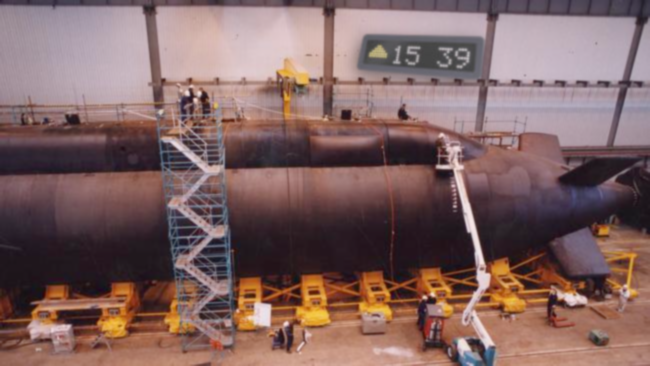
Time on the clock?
15:39
